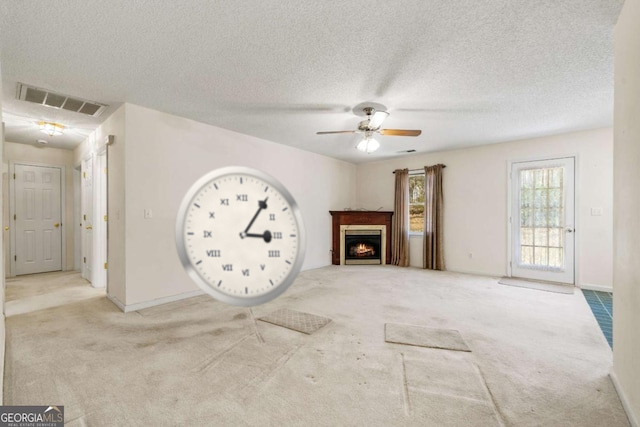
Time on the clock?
3:06
